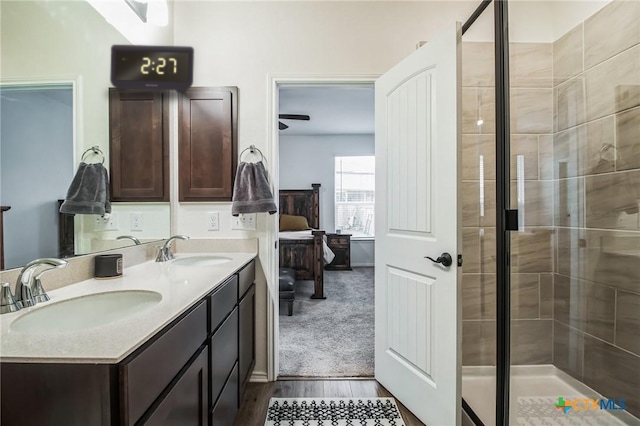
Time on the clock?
2:27
